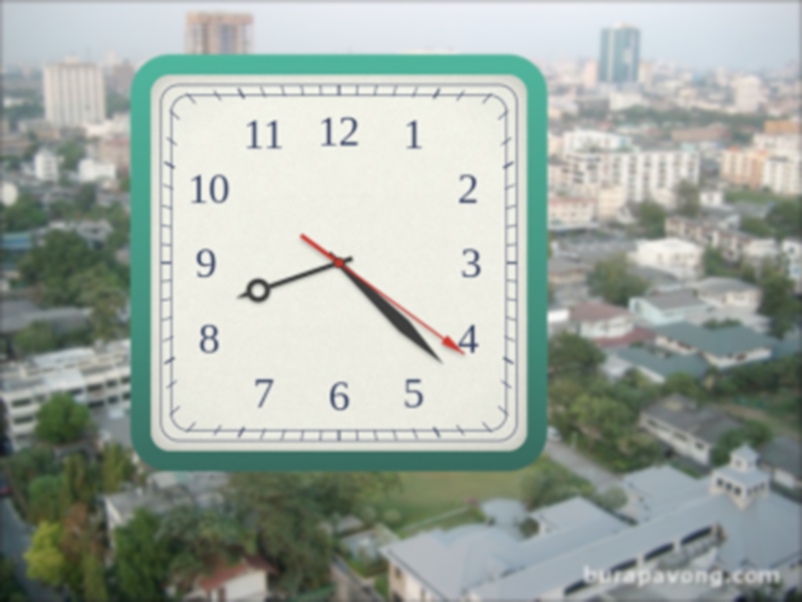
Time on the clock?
8:22:21
